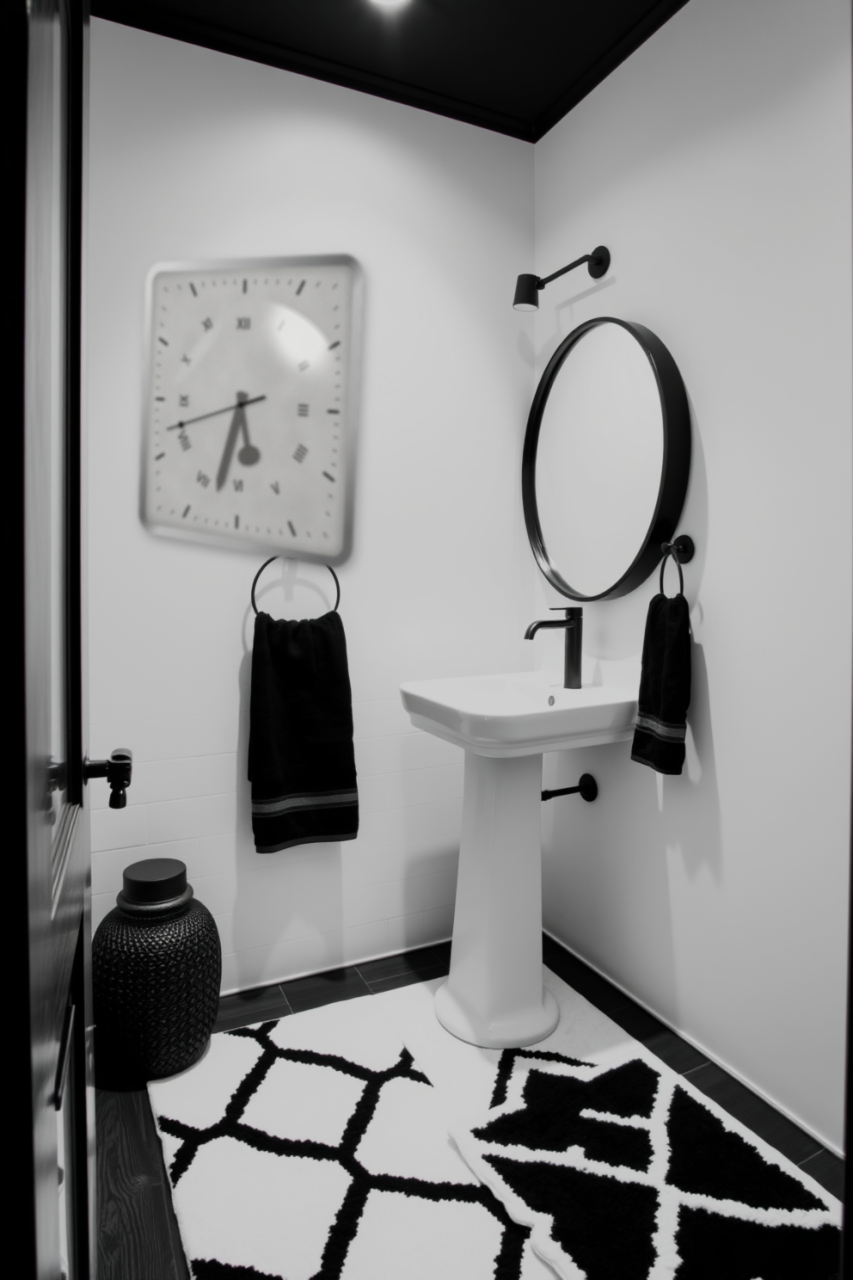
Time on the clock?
5:32:42
